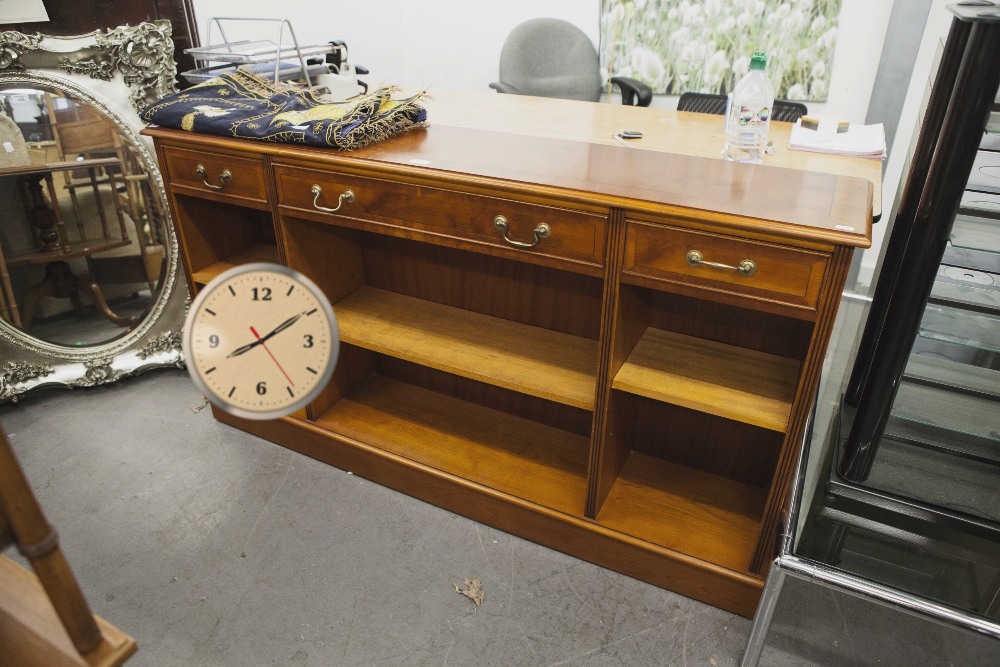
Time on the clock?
8:09:24
